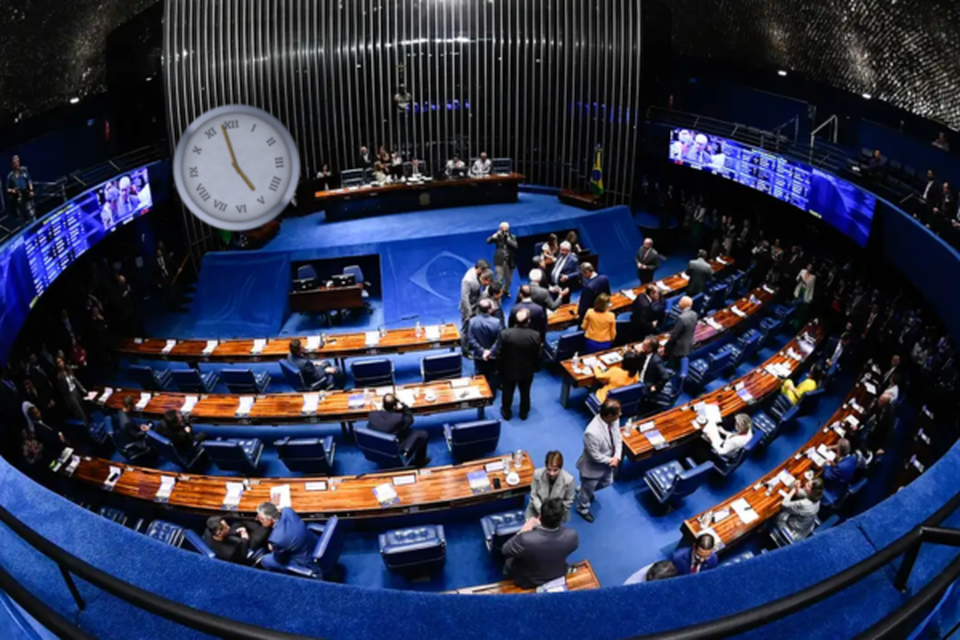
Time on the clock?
4:58
